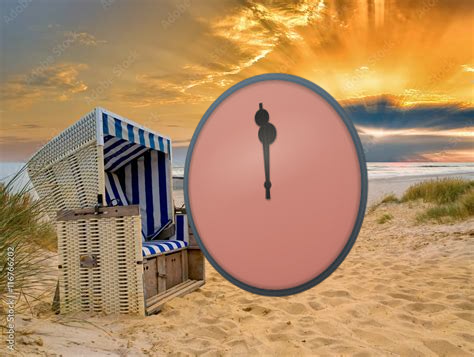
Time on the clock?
11:59
